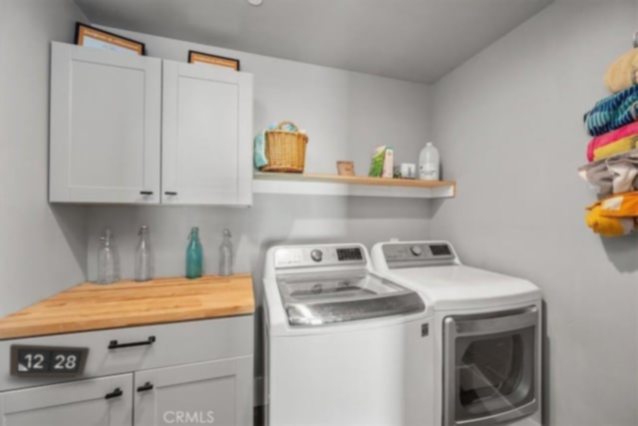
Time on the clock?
12:28
